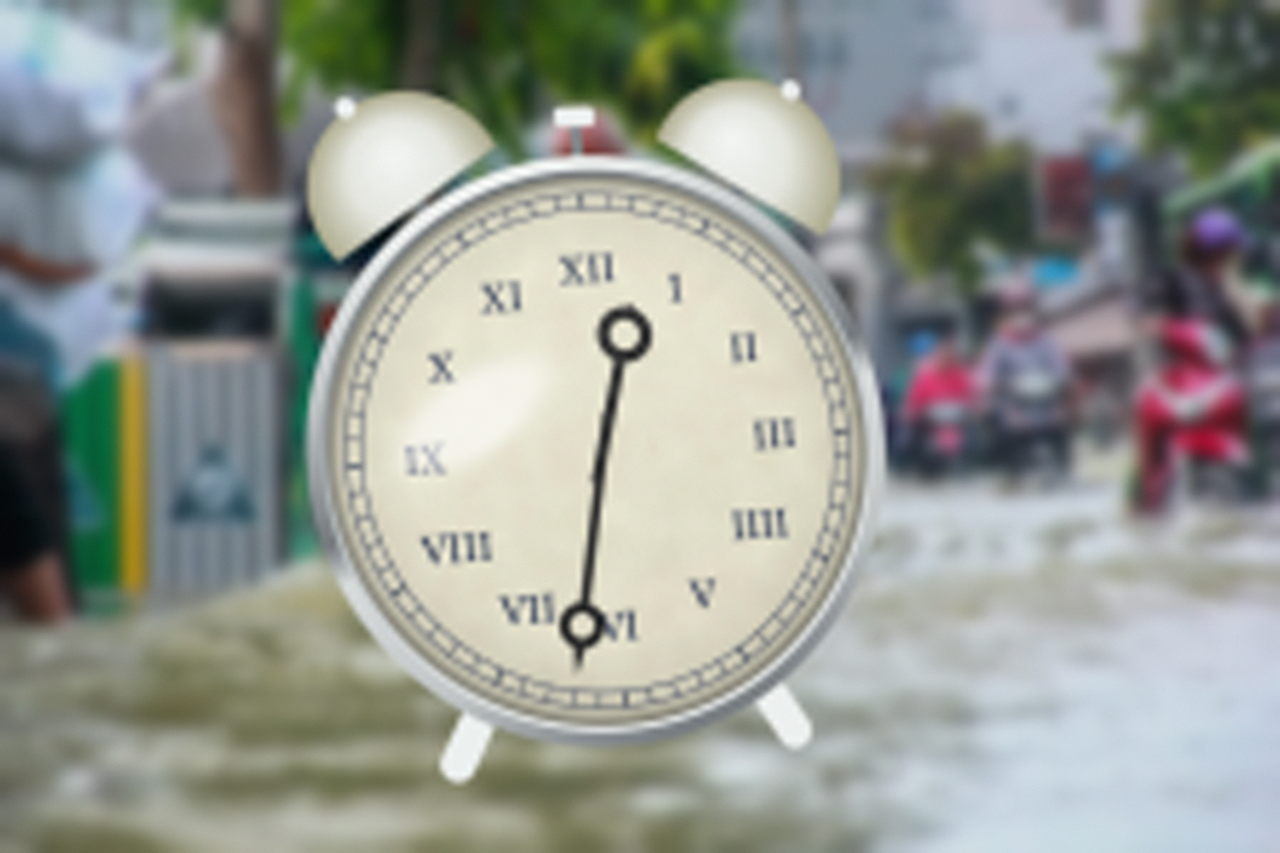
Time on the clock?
12:32
